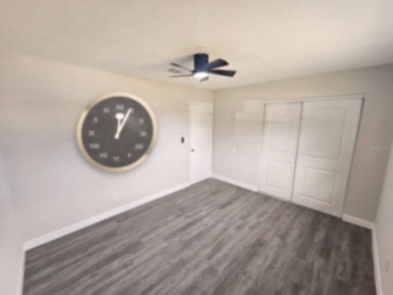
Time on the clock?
12:04
